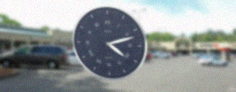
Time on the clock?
4:12
